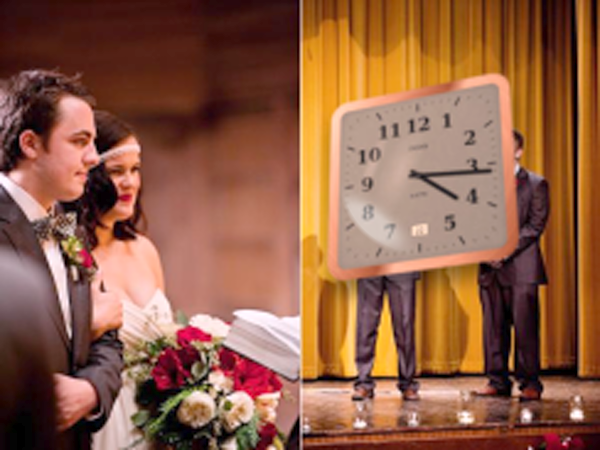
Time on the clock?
4:16
